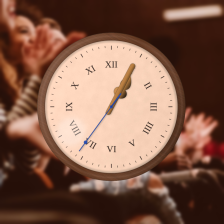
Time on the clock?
1:04:36
